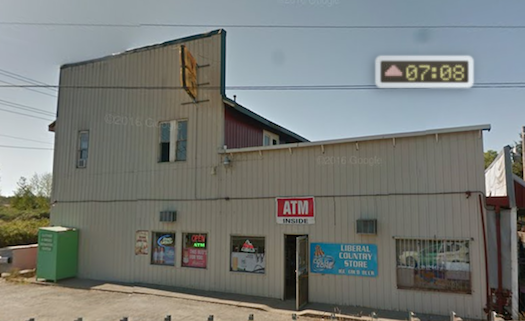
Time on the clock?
7:08
